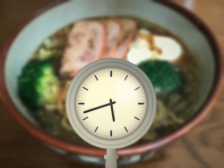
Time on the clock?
5:42
